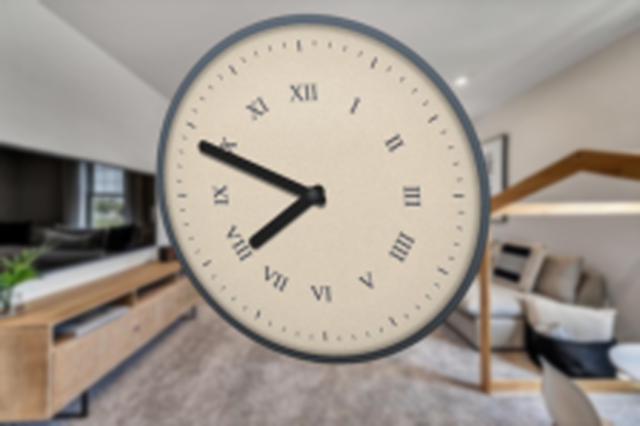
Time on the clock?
7:49
